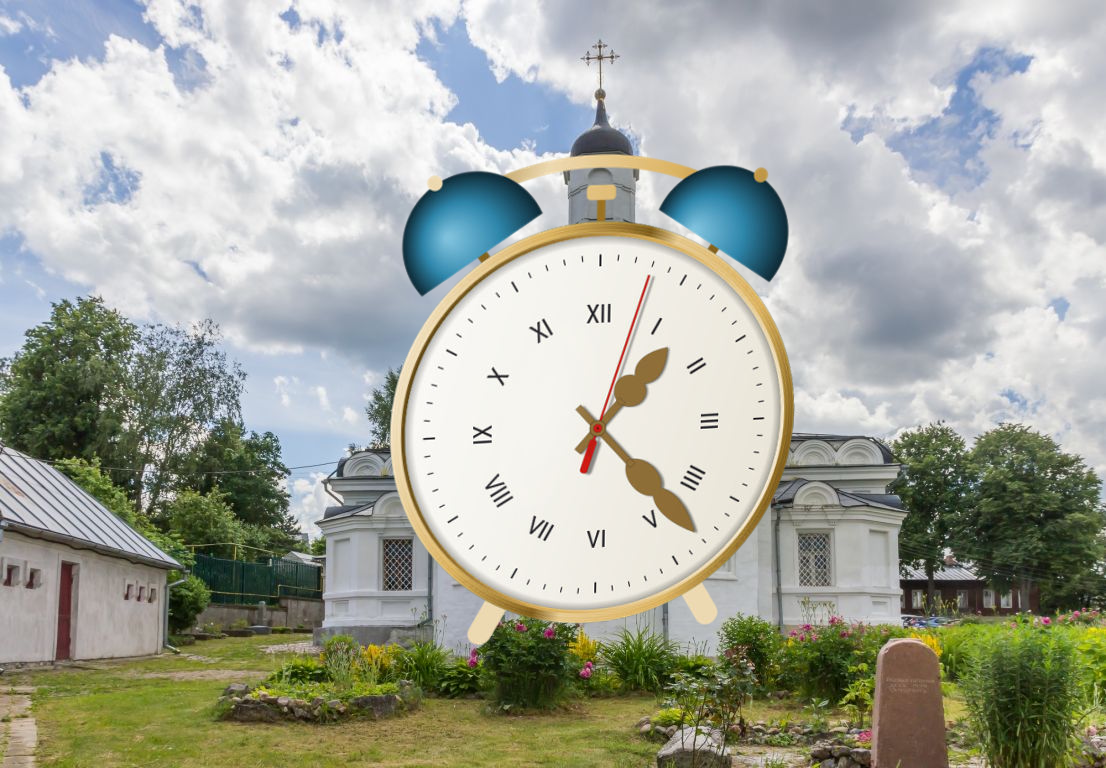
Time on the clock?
1:23:03
